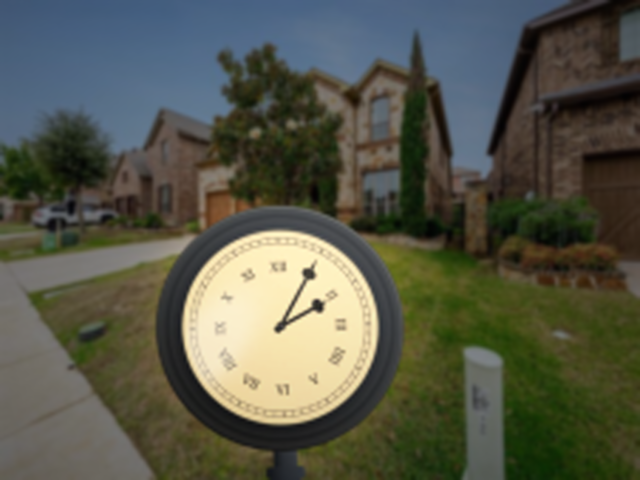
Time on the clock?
2:05
